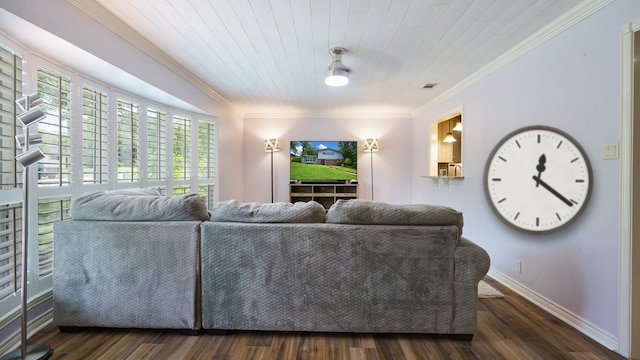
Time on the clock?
12:21
